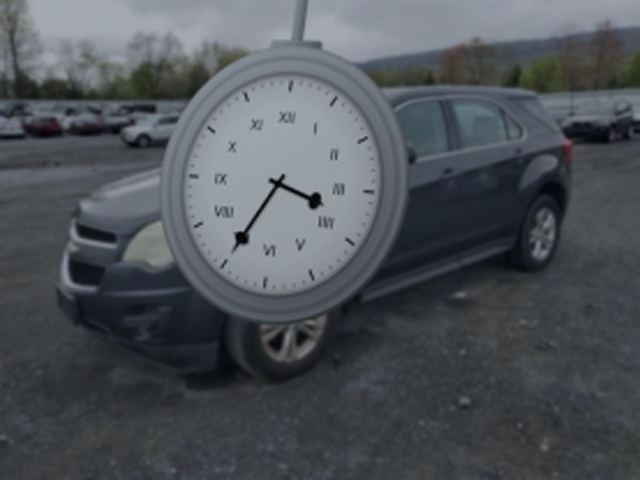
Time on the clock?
3:35
